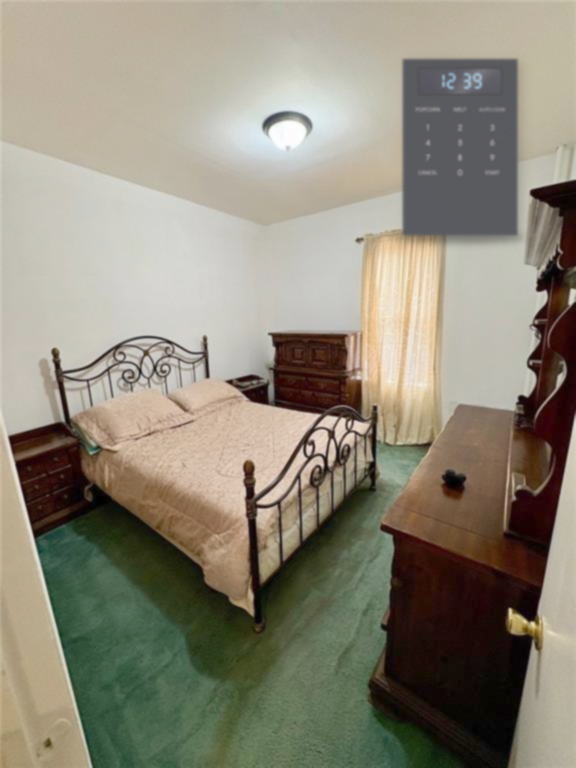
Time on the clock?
12:39
